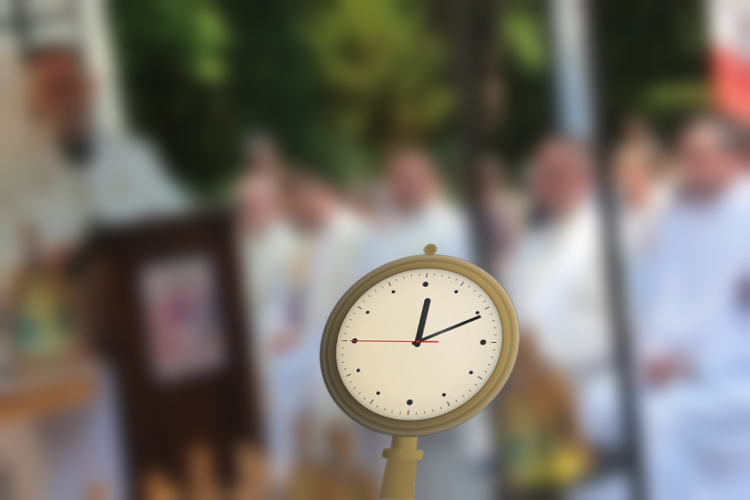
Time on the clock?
12:10:45
